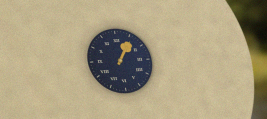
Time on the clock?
1:06
